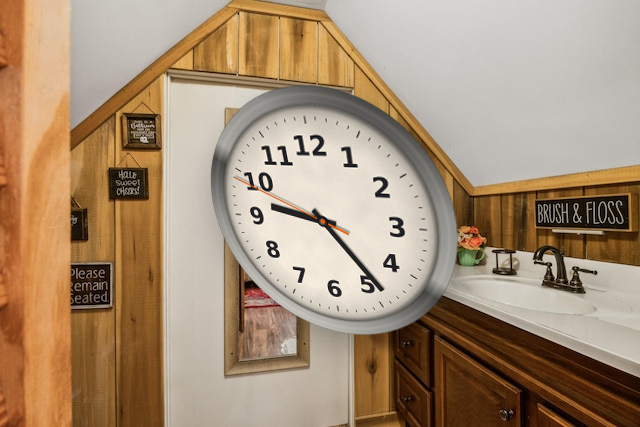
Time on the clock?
9:23:49
